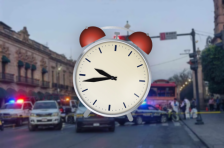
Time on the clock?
9:43
